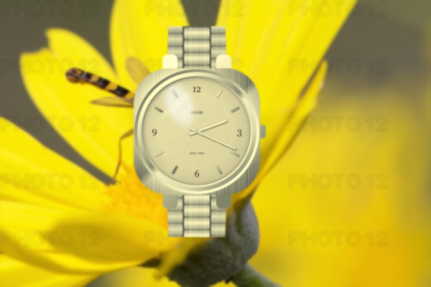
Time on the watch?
2:19
